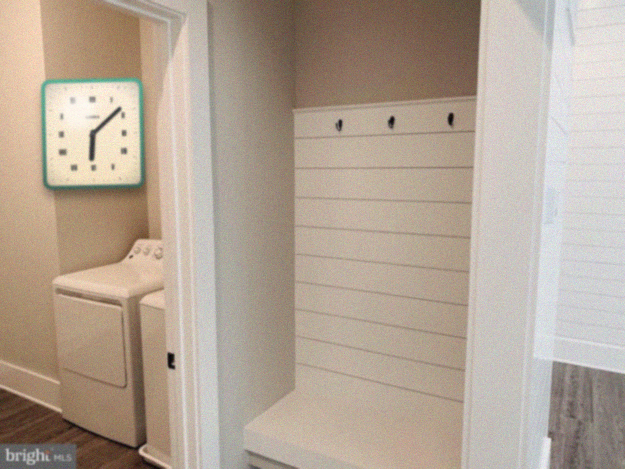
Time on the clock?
6:08
